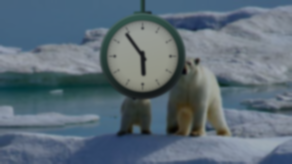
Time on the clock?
5:54
